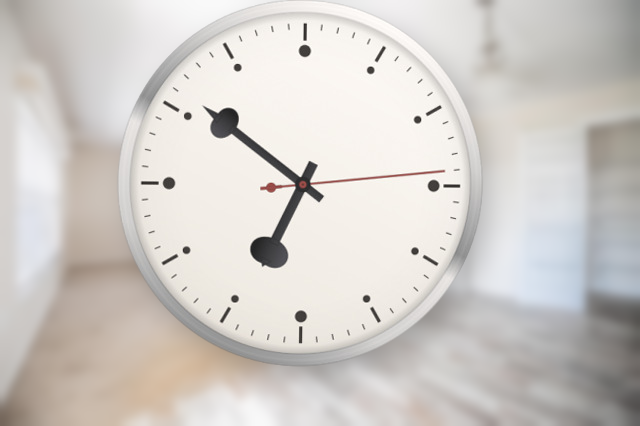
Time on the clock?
6:51:14
